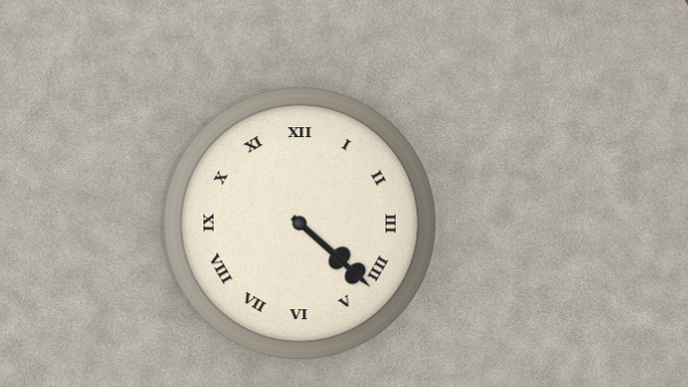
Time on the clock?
4:22
